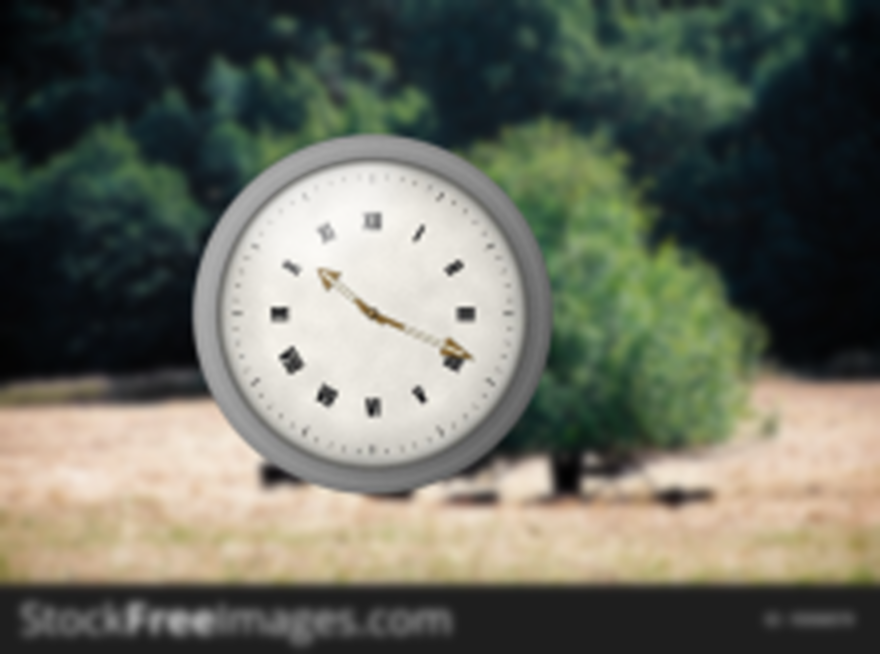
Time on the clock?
10:19
